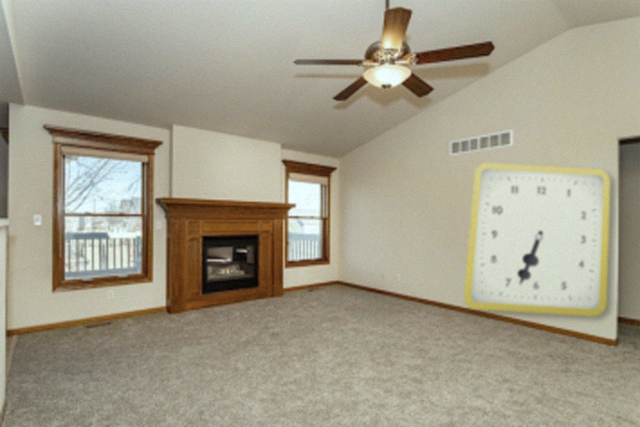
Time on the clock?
6:33
